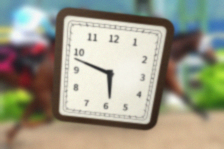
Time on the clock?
5:48
